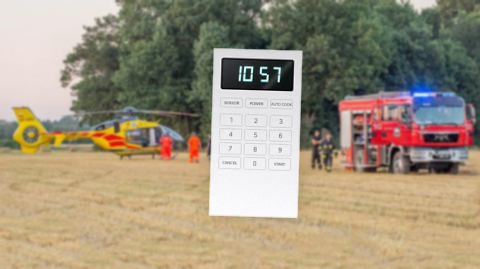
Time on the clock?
10:57
